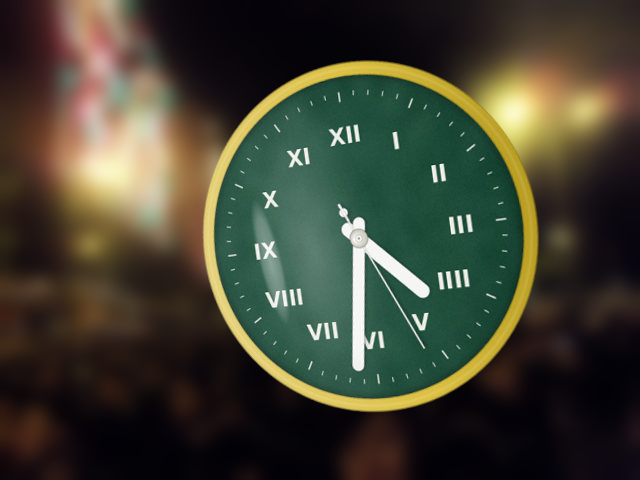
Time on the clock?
4:31:26
